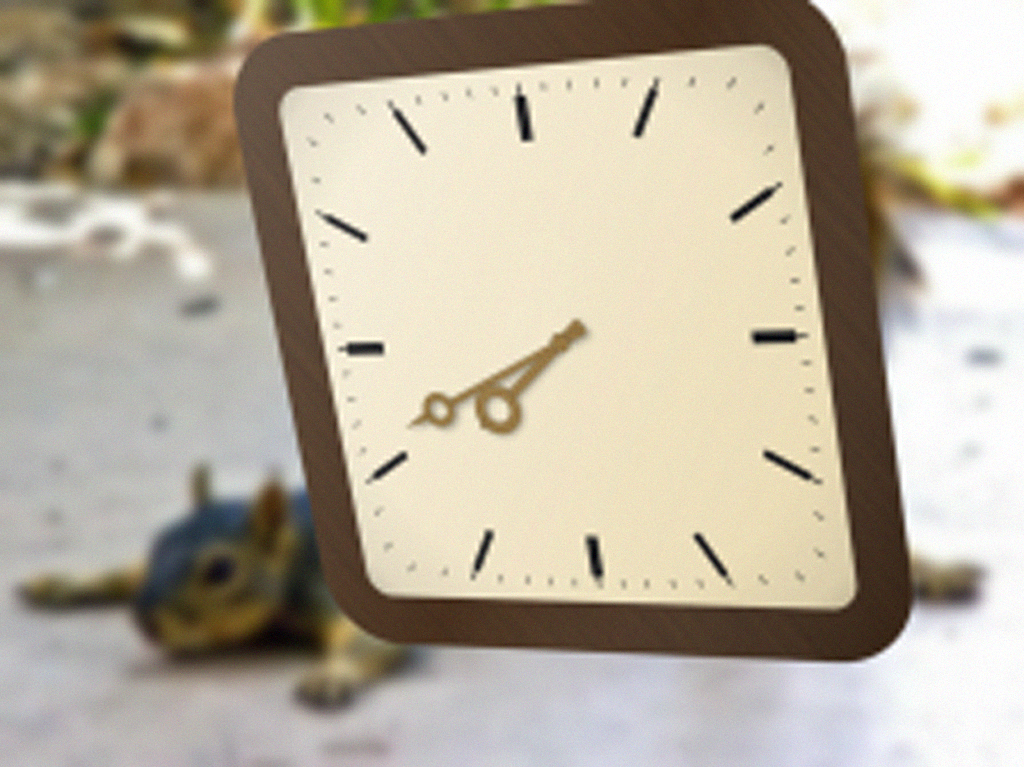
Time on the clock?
7:41
